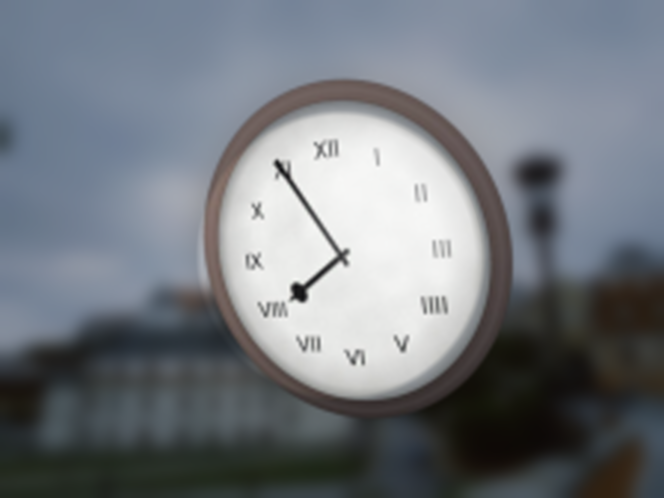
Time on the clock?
7:55
